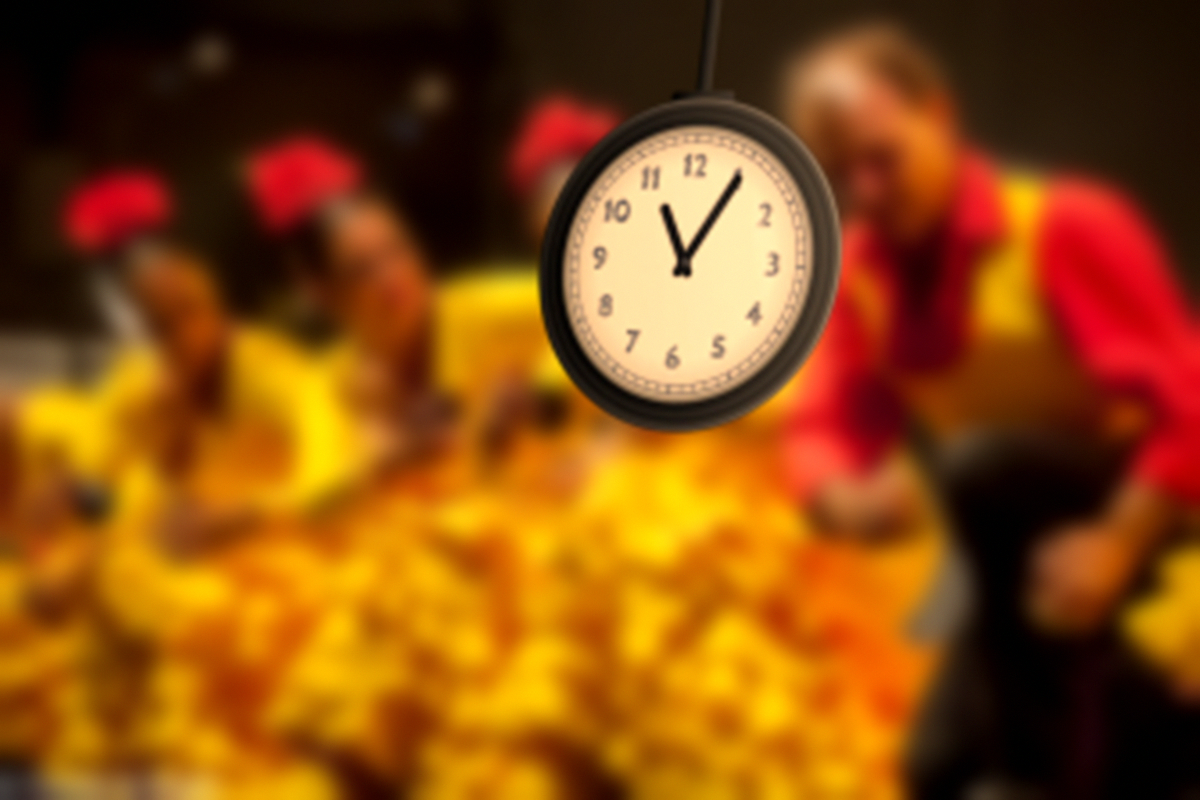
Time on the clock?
11:05
